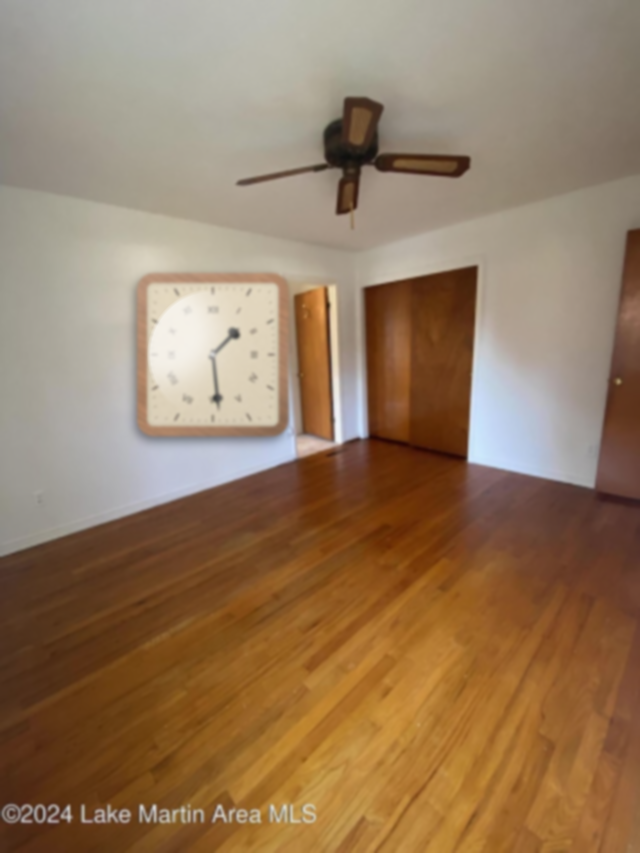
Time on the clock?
1:29
